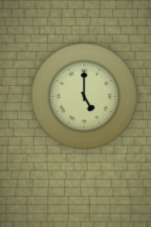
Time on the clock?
5:00
